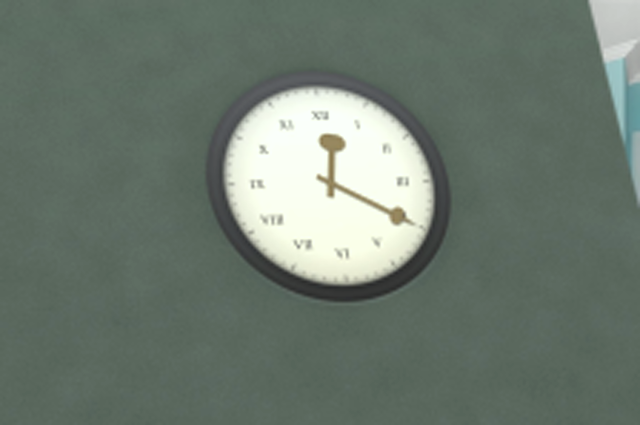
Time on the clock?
12:20
